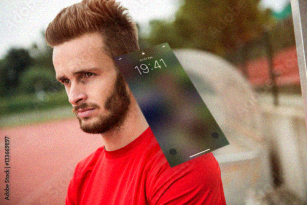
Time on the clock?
19:41
